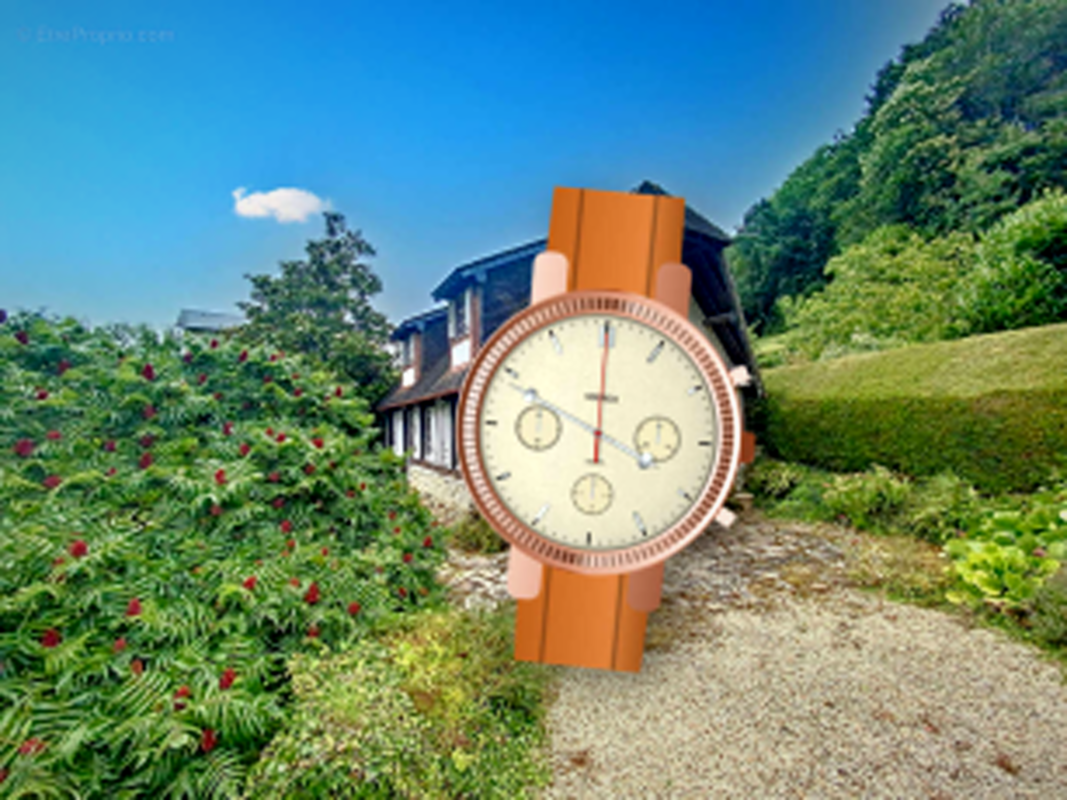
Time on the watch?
3:49
